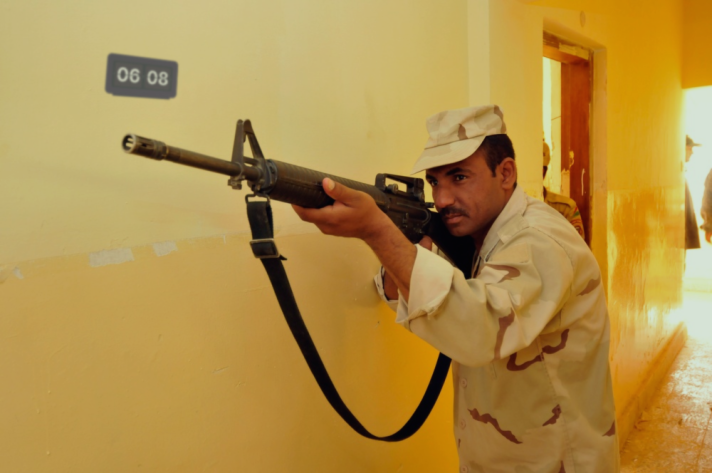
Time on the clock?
6:08
